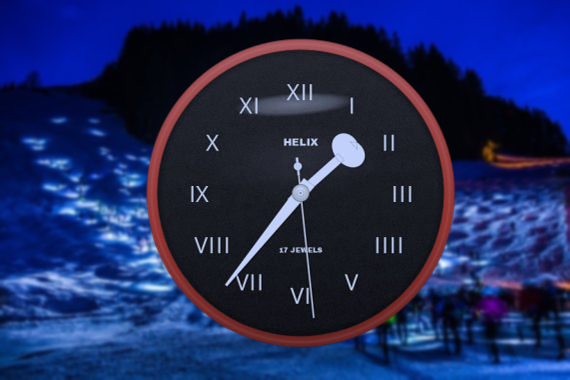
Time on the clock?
1:36:29
